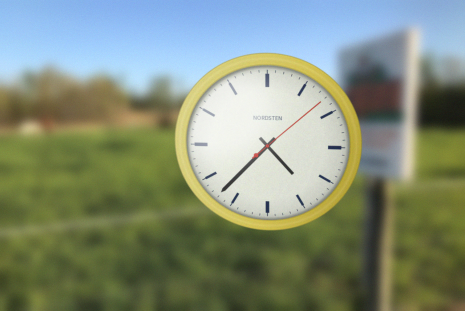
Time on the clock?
4:37:08
